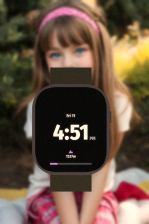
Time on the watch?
4:51
